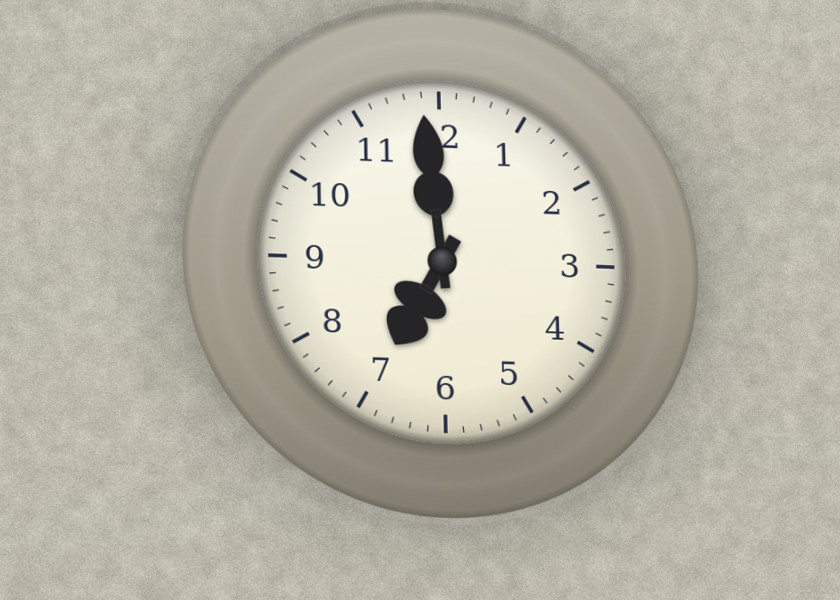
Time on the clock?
6:59
